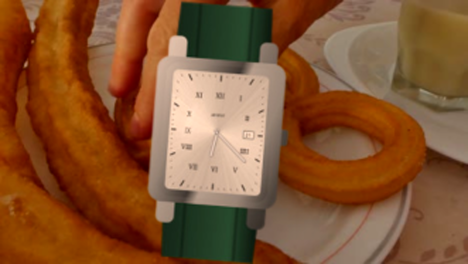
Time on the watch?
6:22
